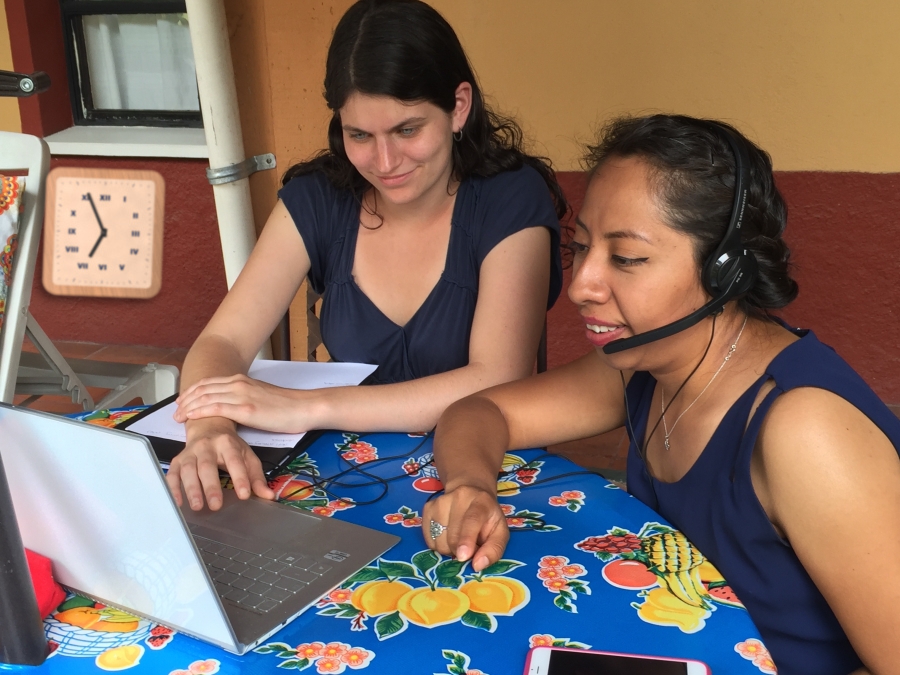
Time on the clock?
6:56
